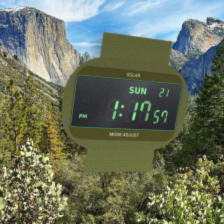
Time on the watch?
1:17:57
